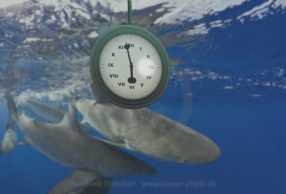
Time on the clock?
5:58
